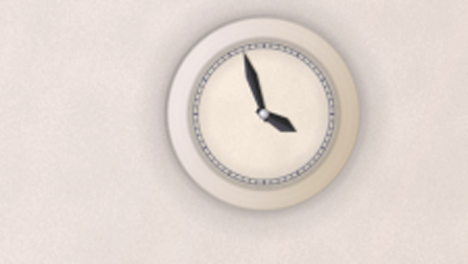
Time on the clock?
3:57
